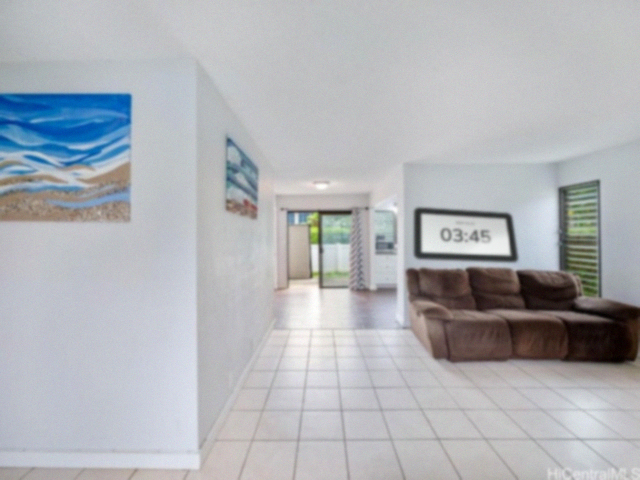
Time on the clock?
3:45
